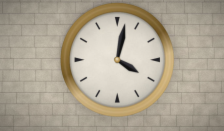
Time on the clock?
4:02
